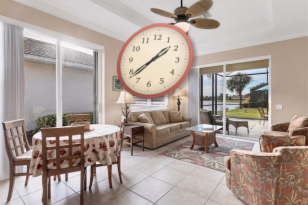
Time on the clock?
1:38
